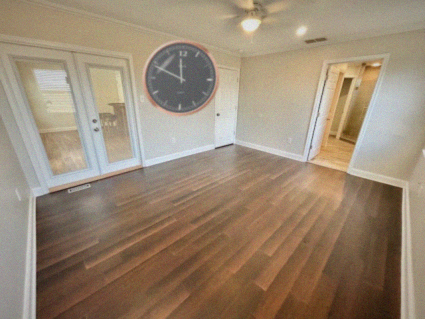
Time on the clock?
11:49
